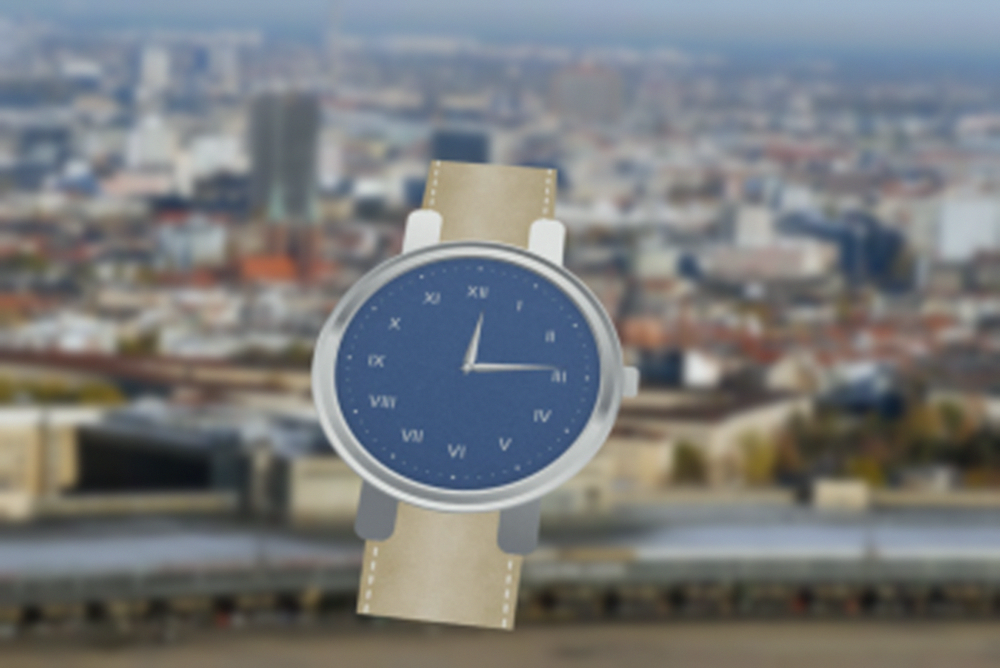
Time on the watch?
12:14
